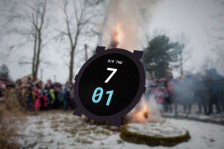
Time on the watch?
7:01
